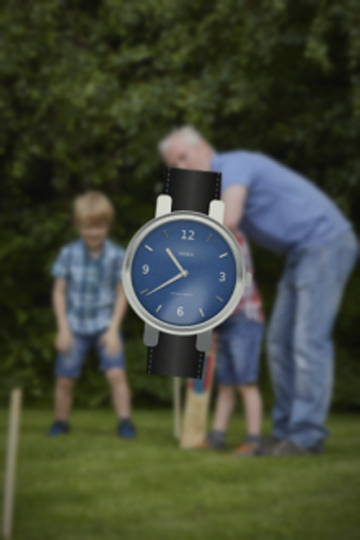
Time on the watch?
10:39
